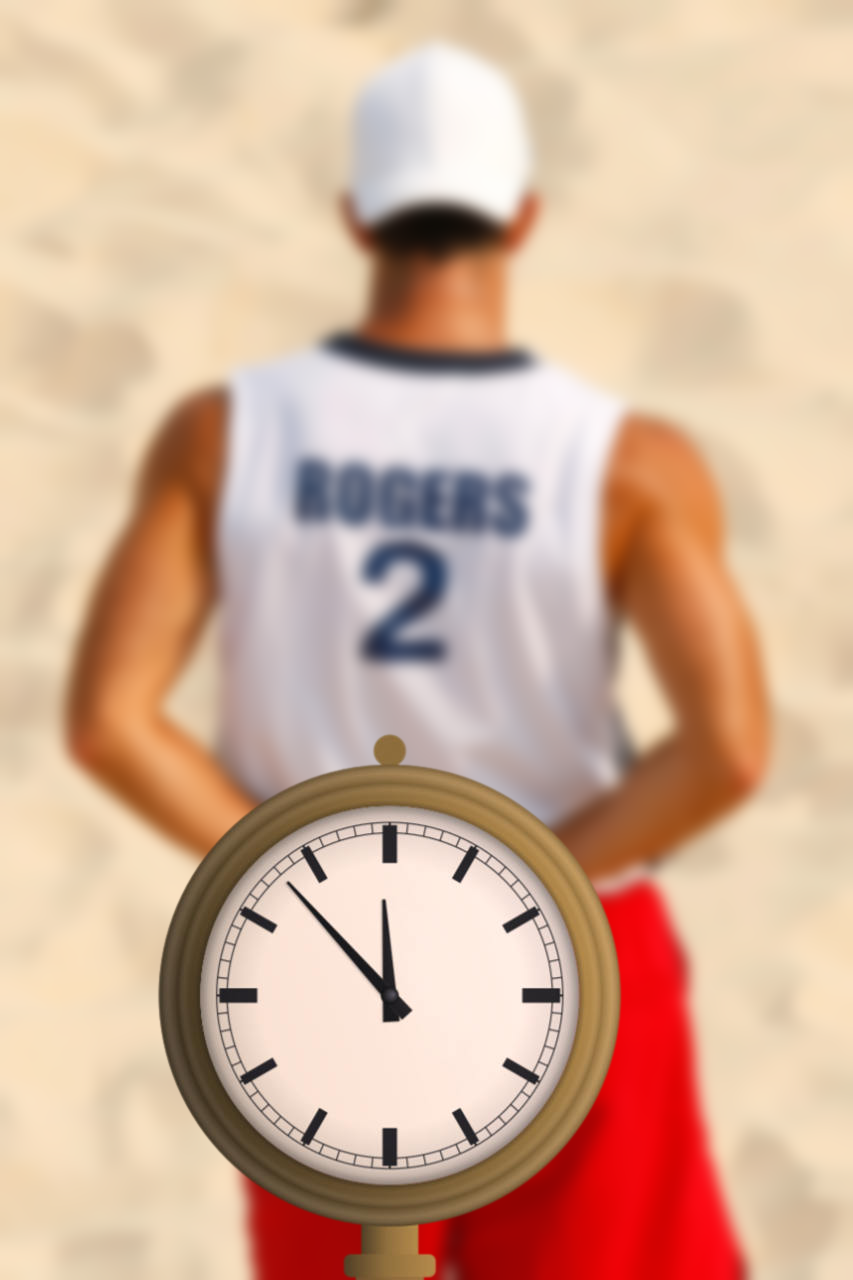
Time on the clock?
11:53
